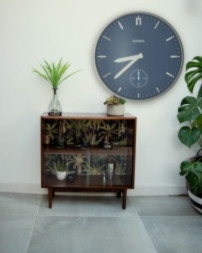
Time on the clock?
8:38
